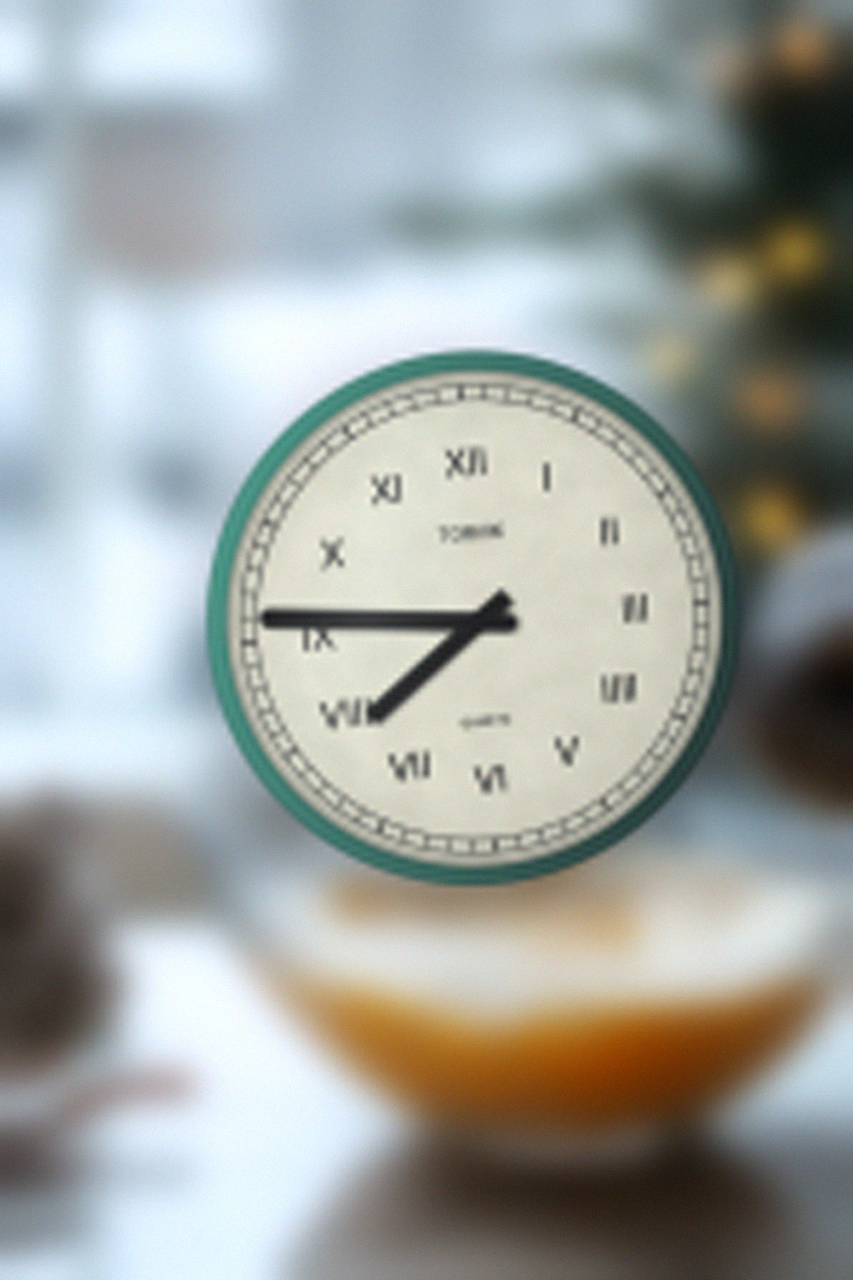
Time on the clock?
7:46
